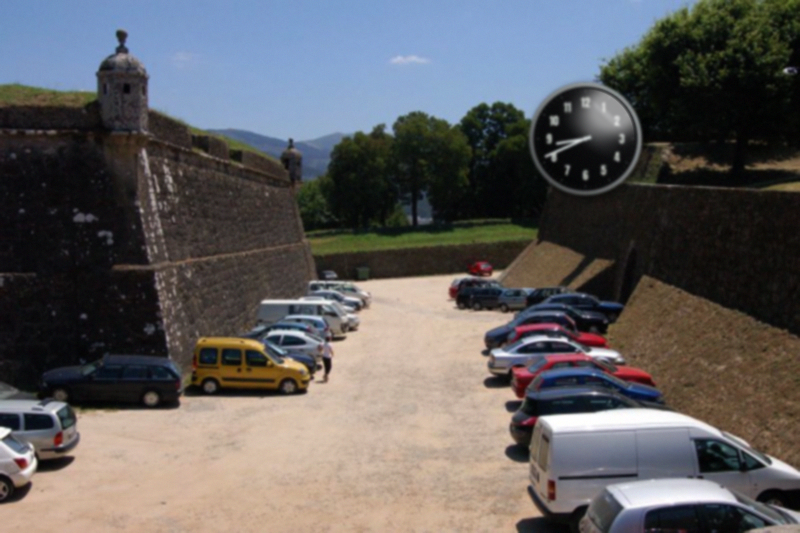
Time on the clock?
8:41
